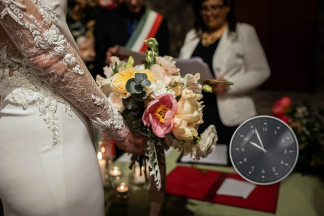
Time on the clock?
9:56
